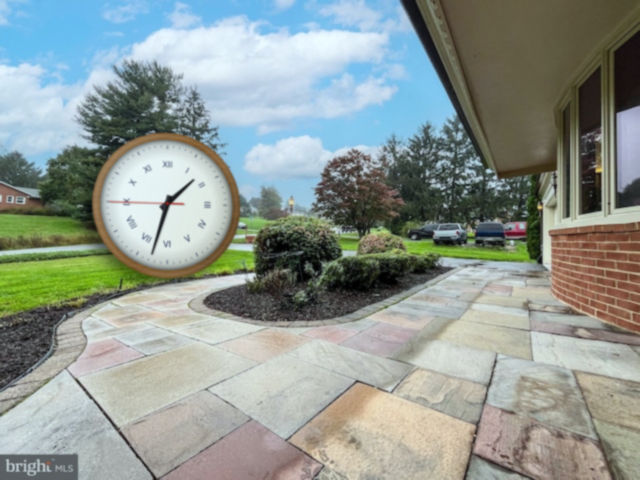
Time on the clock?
1:32:45
